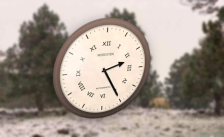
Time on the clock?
2:25
